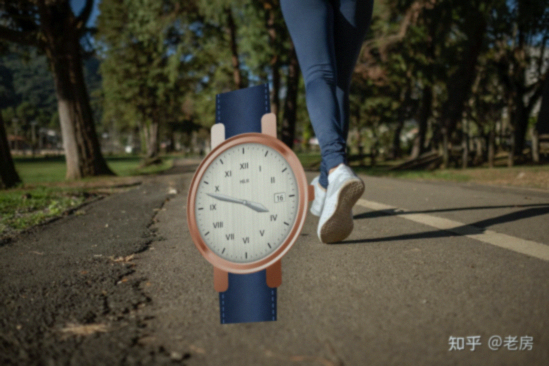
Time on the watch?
3:48
